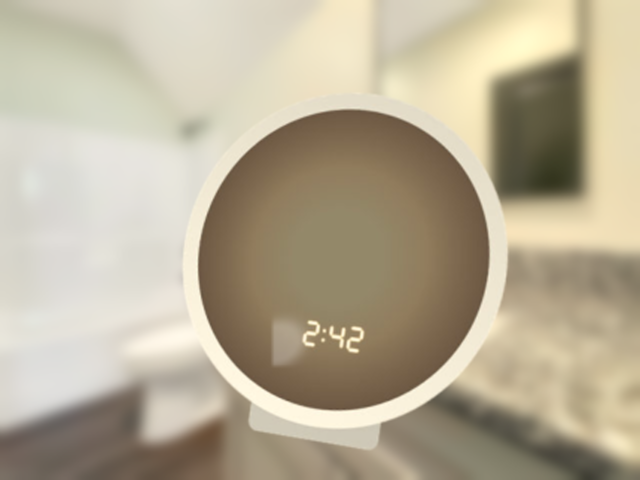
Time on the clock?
2:42
